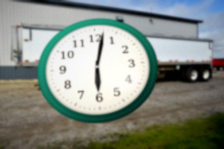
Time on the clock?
6:02
